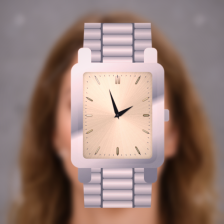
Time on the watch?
1:57
